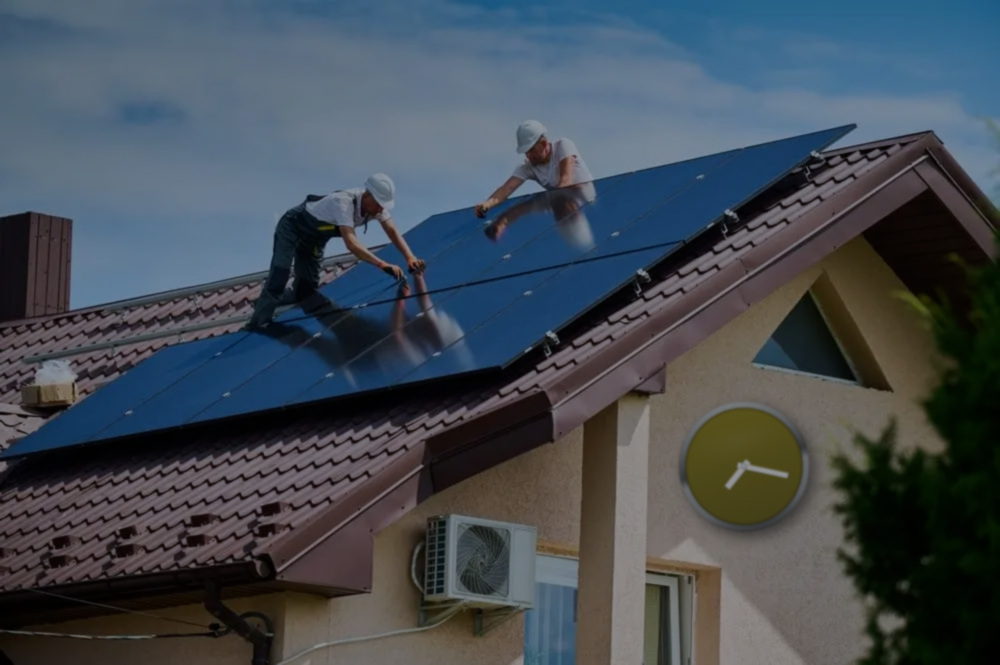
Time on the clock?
7:17
